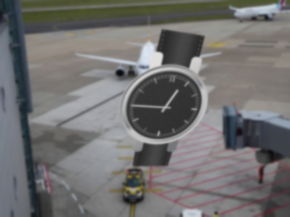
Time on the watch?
12:45
